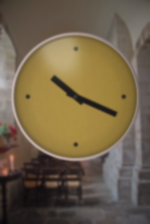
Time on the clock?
10:19
